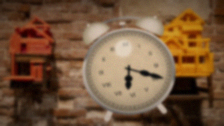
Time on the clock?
6:19
